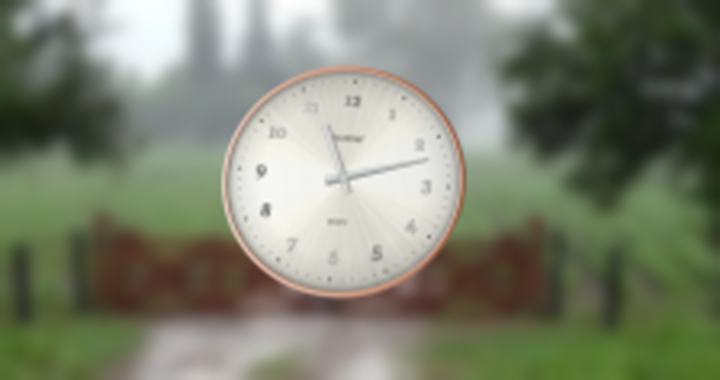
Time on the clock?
11:12
